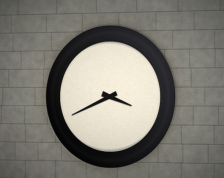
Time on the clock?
3:41
